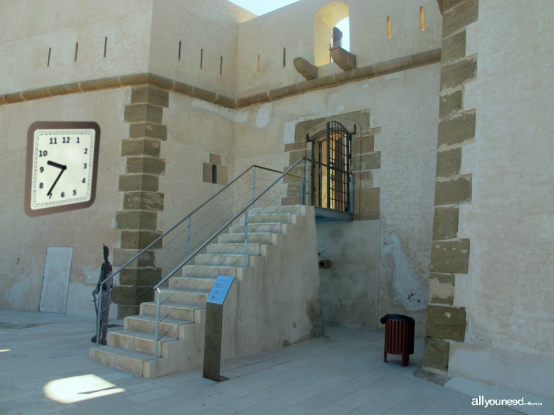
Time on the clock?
9:36
